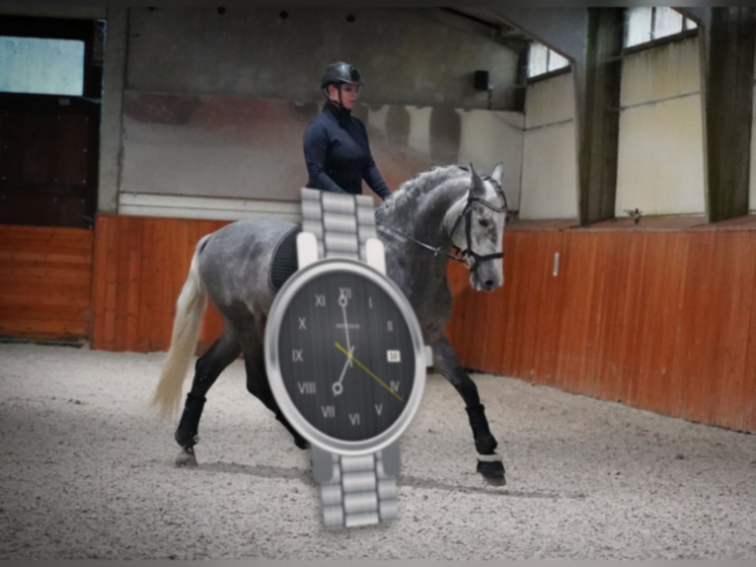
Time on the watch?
6:59:21
